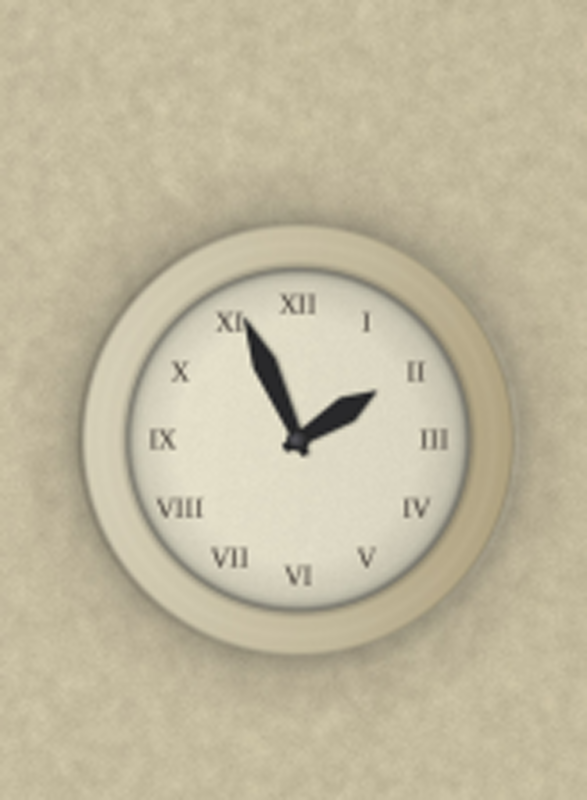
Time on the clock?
1:56
